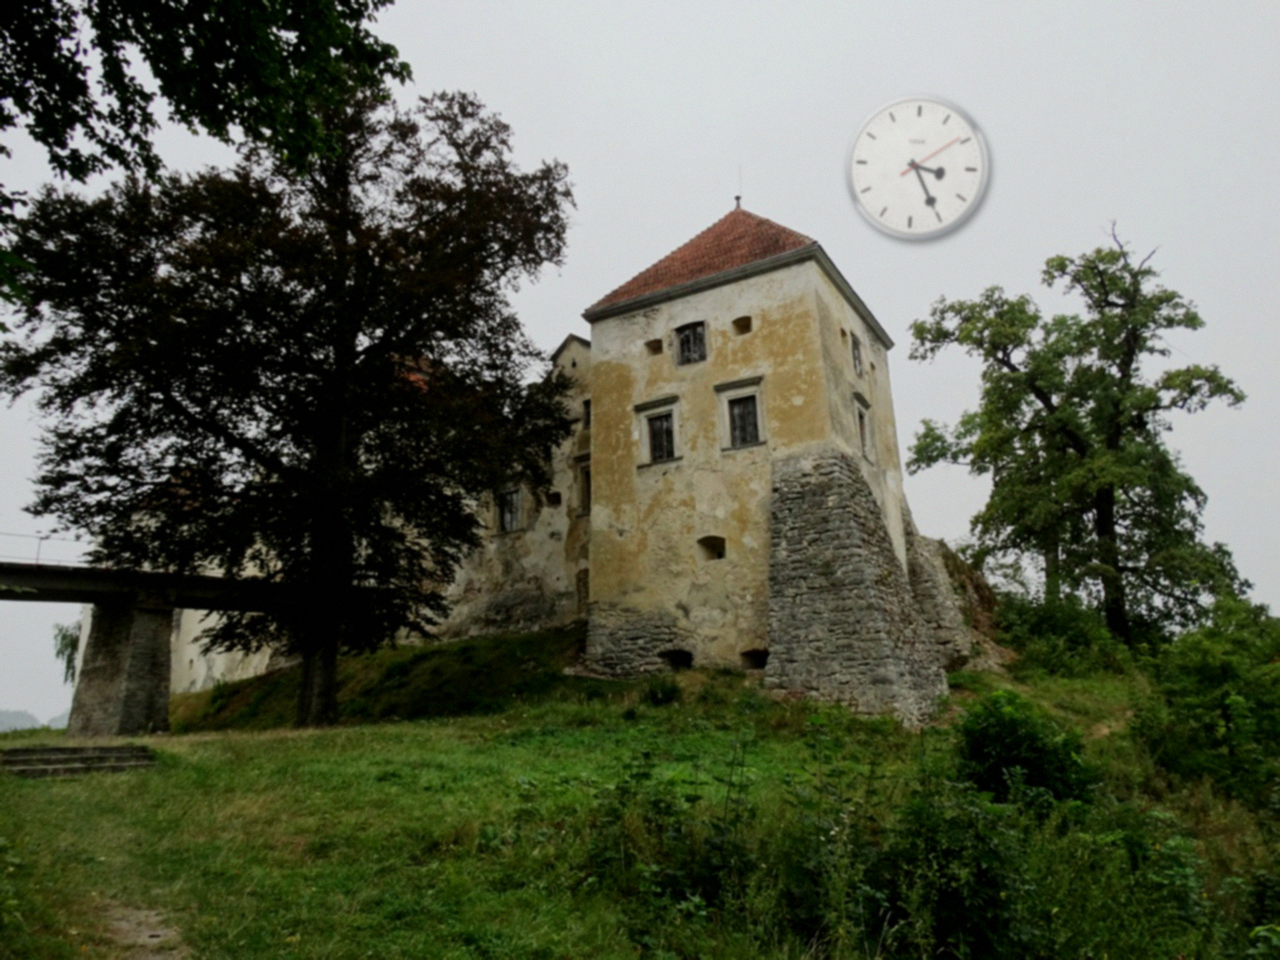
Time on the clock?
3:25:09
